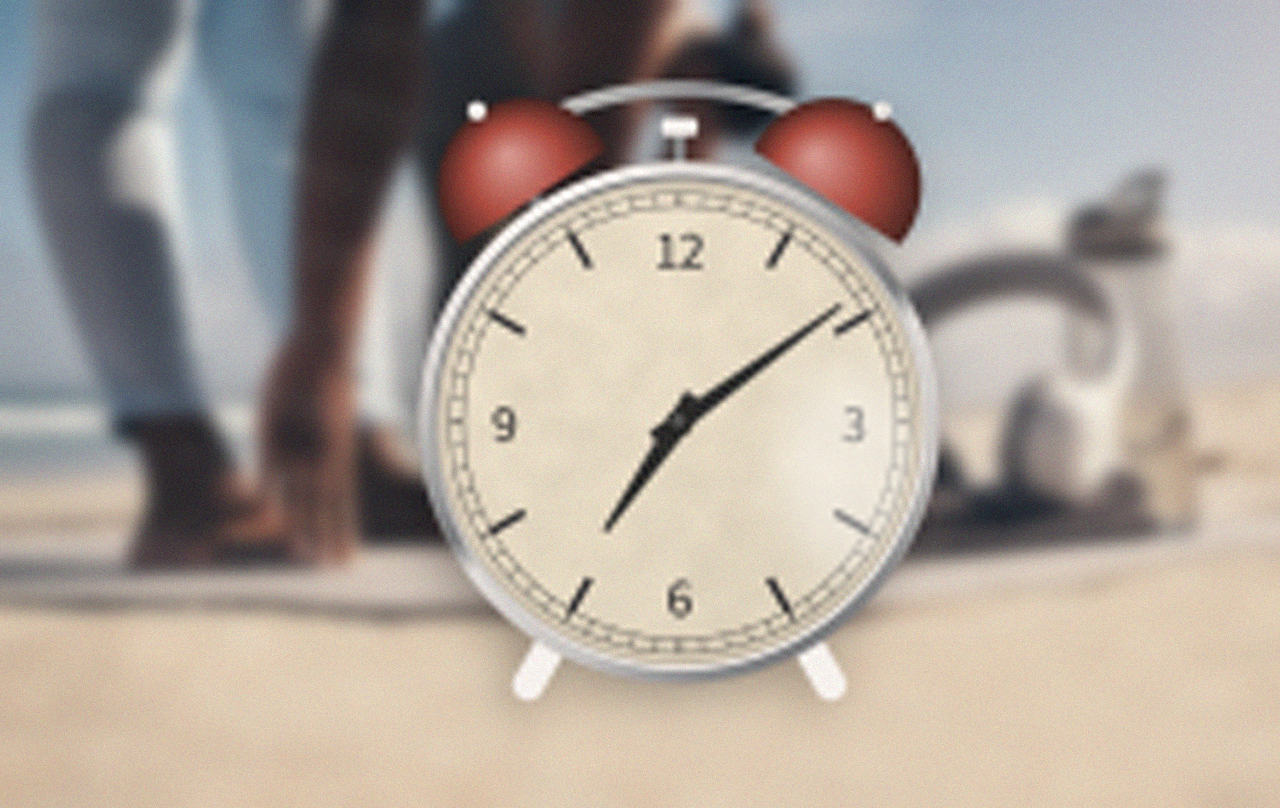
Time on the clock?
7:09
